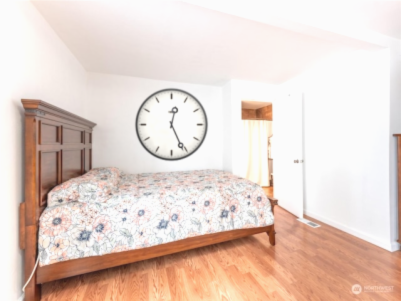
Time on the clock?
12:26
